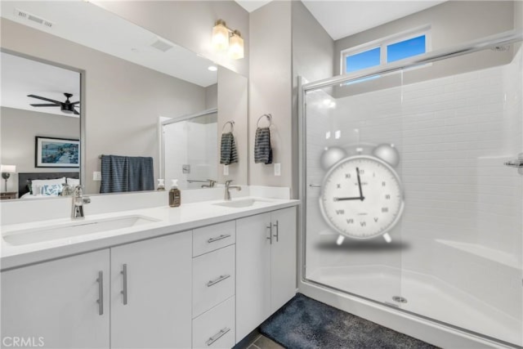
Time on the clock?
8:59
